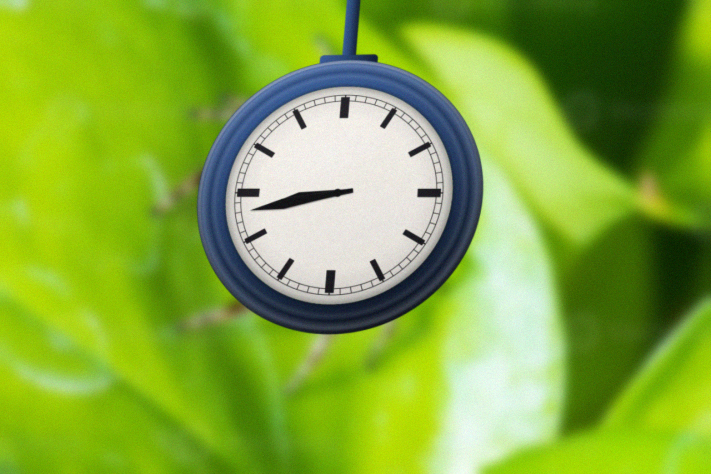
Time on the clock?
8:43
